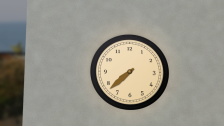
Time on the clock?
7:38
